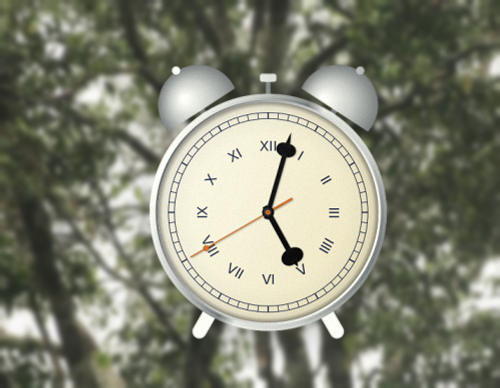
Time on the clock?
5:02:40
